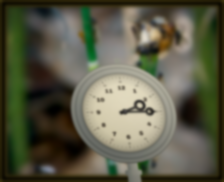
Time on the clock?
2:15
